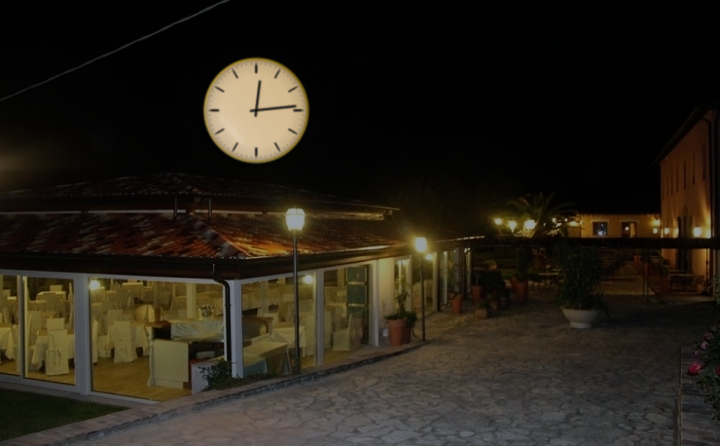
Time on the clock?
12:14
